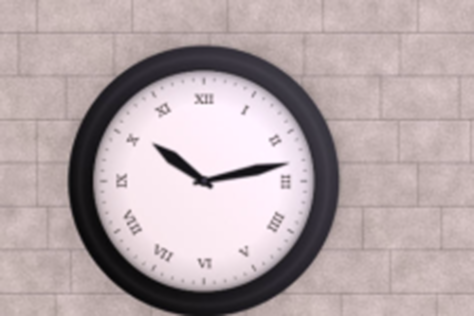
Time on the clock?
10:13
